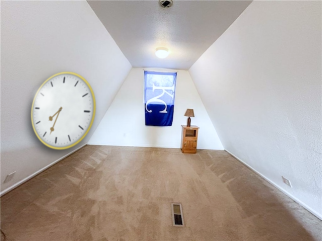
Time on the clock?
7:33
